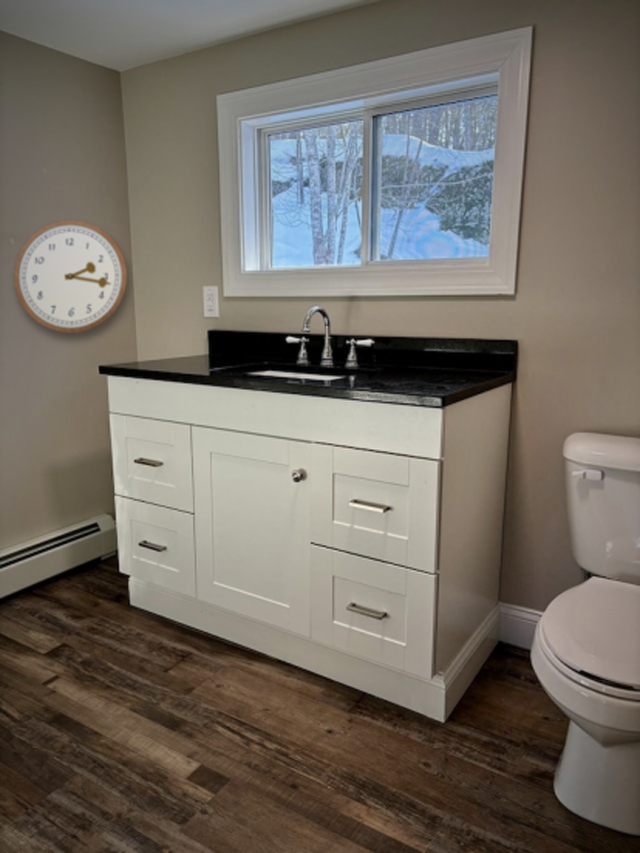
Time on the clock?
2:17
